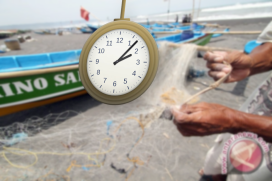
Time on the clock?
2:07
